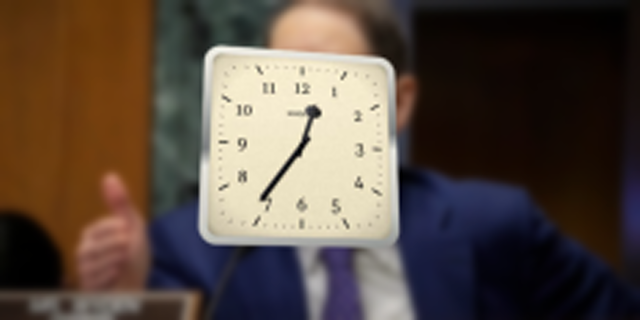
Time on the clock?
12:36
